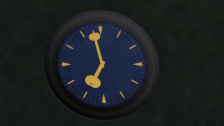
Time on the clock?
6:58
